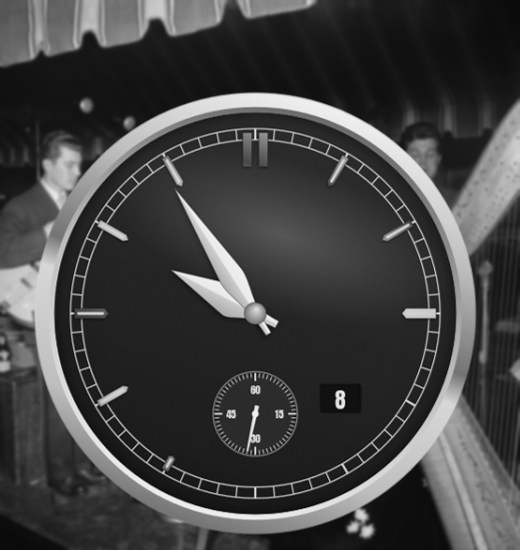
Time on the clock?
9:54:32
